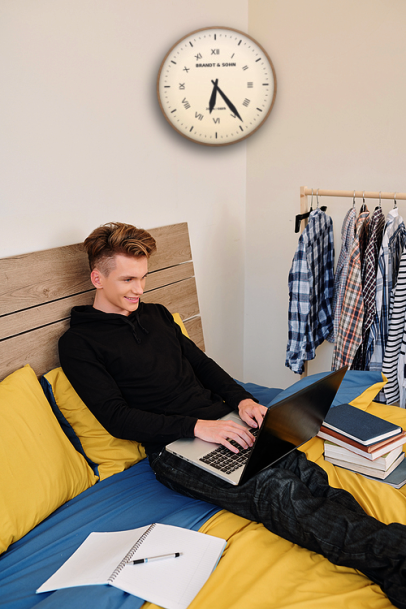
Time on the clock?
6:24
